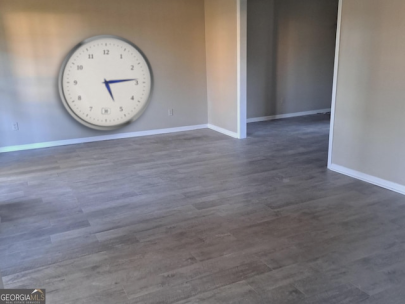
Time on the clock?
5:14
